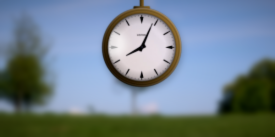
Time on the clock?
8:04
